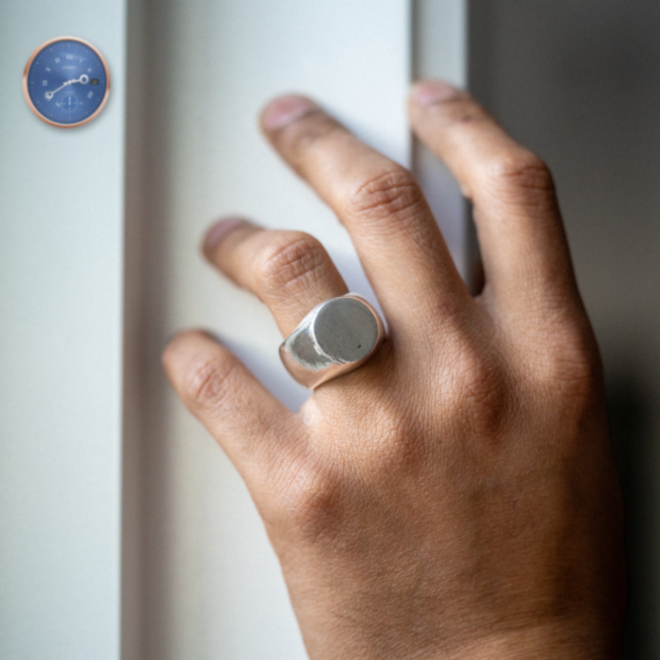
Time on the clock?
2:40
